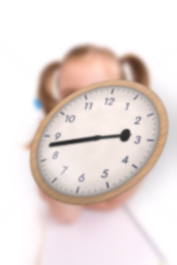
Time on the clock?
2:43
